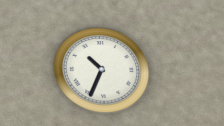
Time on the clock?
10:34
